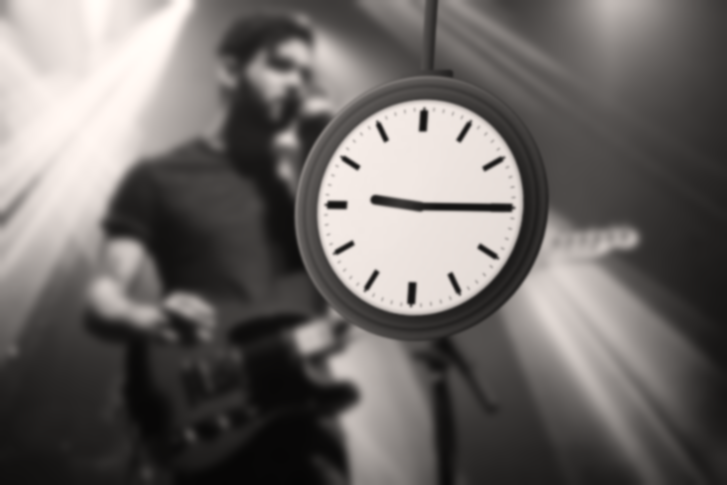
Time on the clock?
9:15
